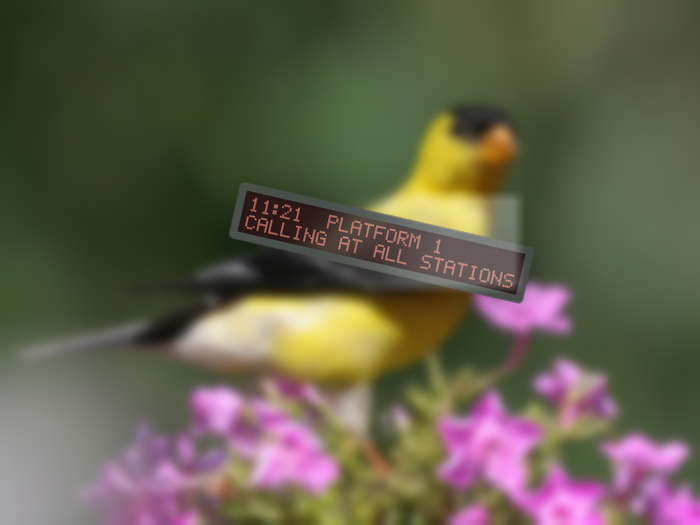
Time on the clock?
11:21
